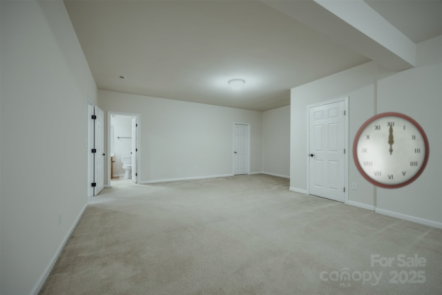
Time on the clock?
12:00
